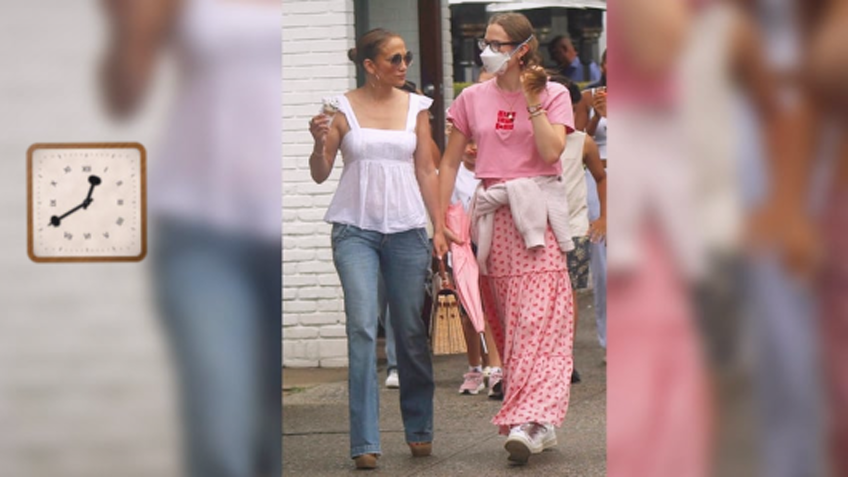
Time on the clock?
12:40
